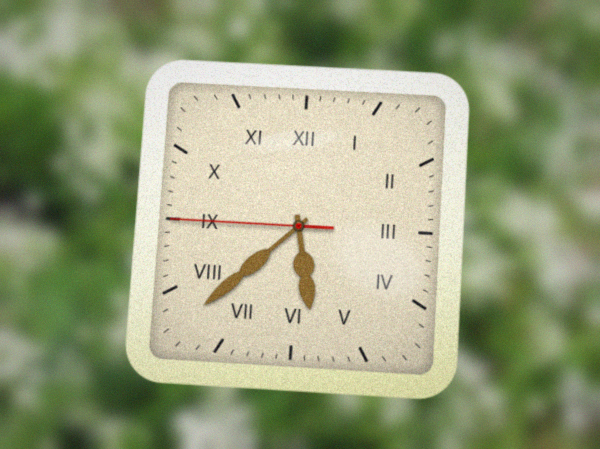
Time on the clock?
5:37:45
